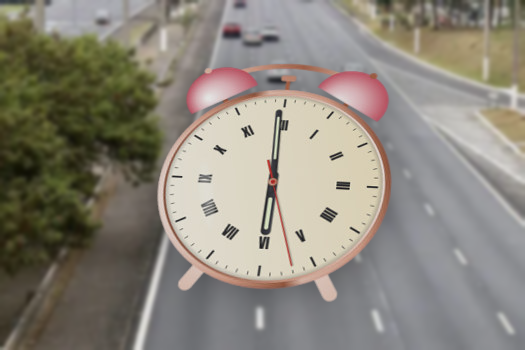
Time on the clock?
5:59:27
